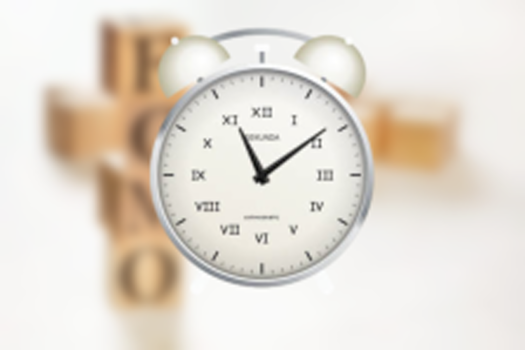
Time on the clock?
11:09
